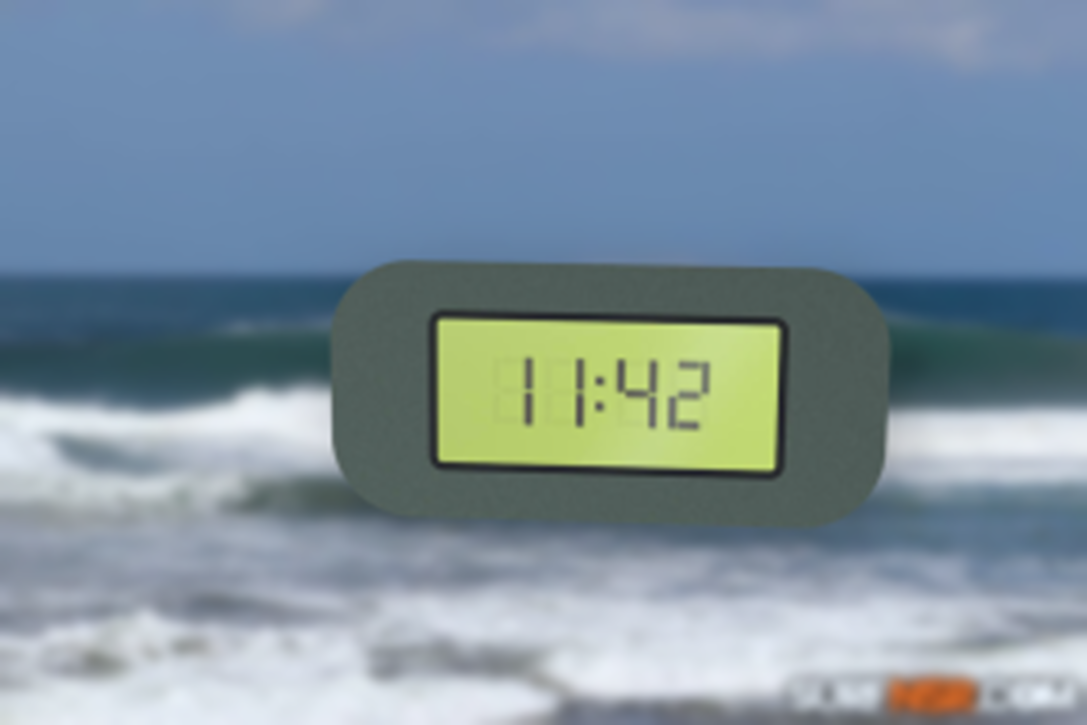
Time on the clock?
11:42
